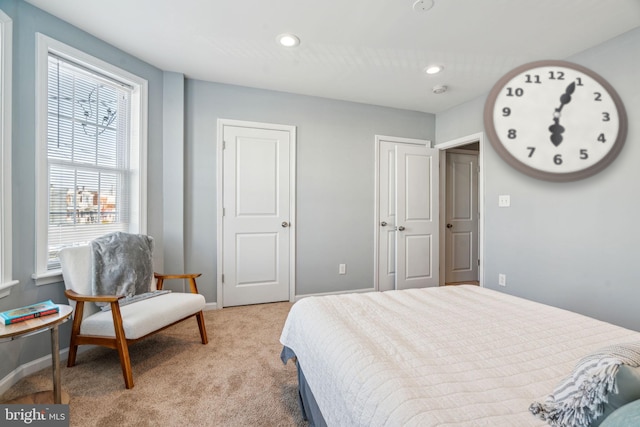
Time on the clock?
6:04
